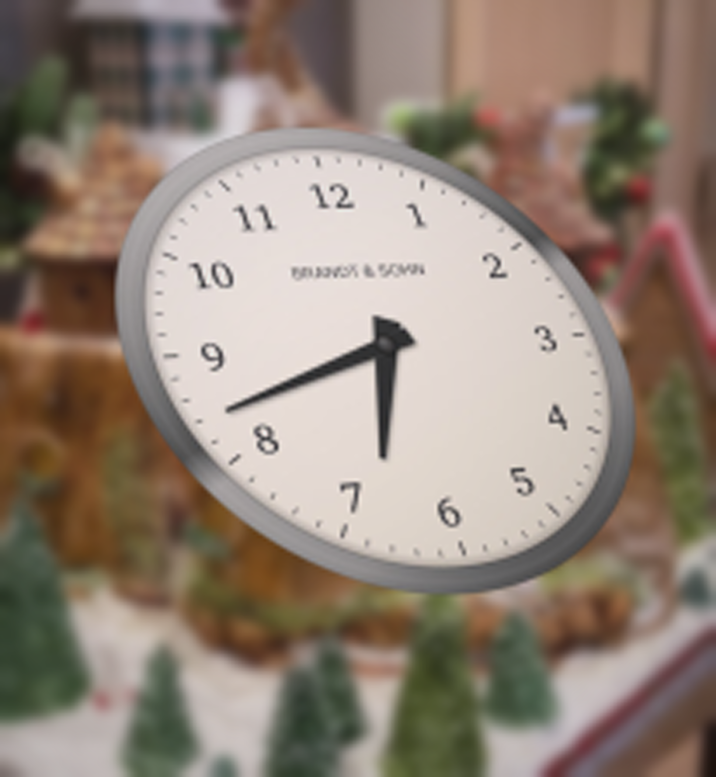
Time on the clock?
6:42
